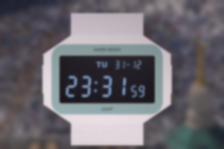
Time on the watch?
23:31:59
